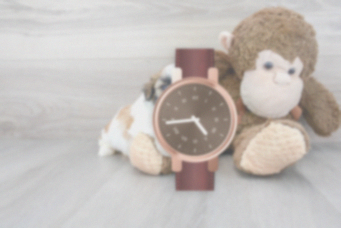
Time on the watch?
4:44
